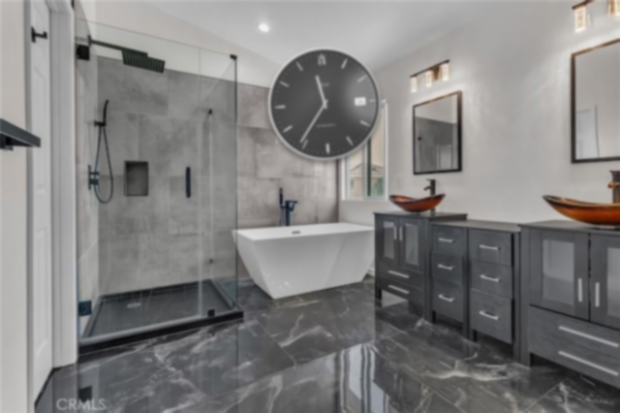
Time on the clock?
11:36
